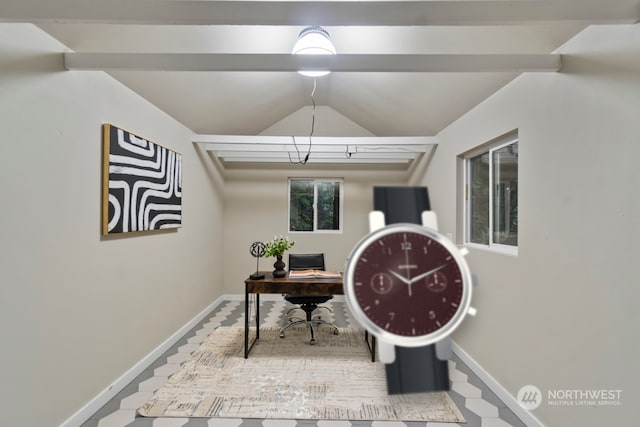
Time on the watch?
10:11
